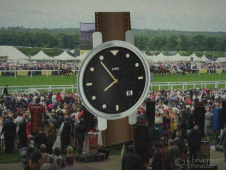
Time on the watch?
7:54
